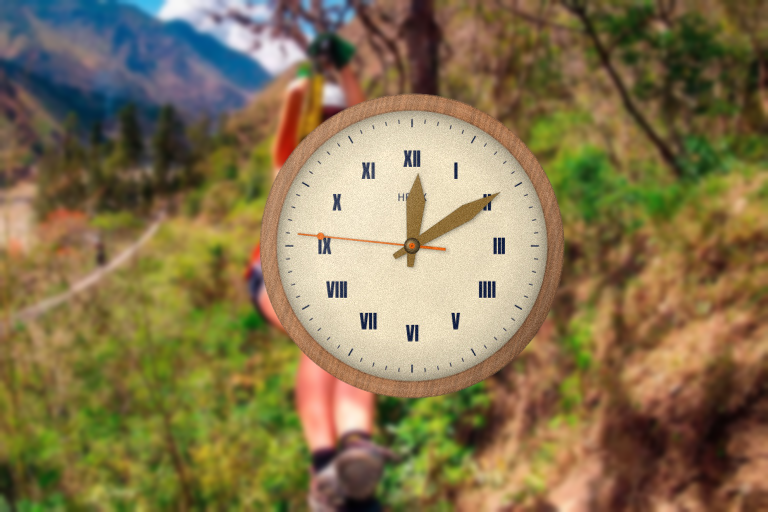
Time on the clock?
12:09:46
